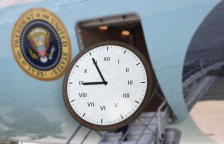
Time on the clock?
8:55
